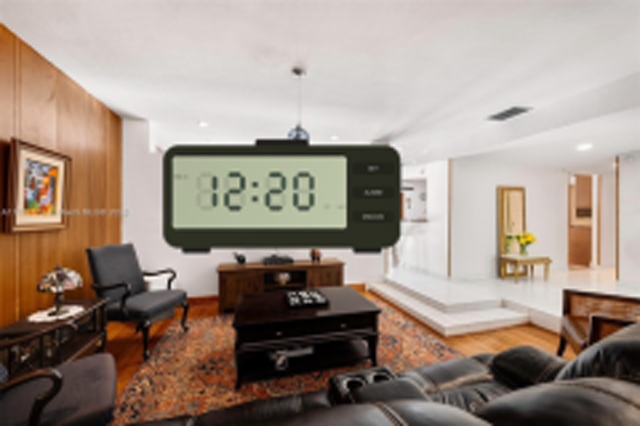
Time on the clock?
12:20
